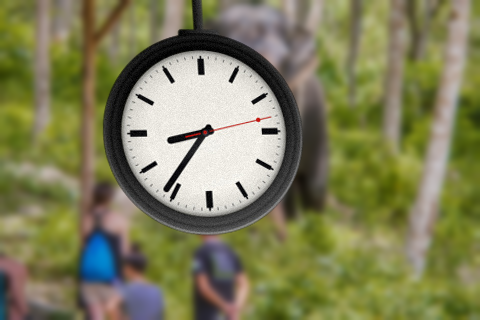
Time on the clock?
8:36:13
